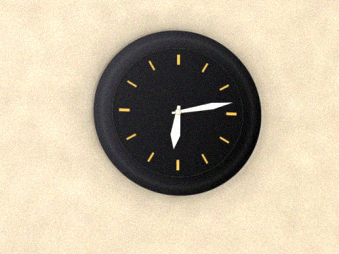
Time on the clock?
6:13
